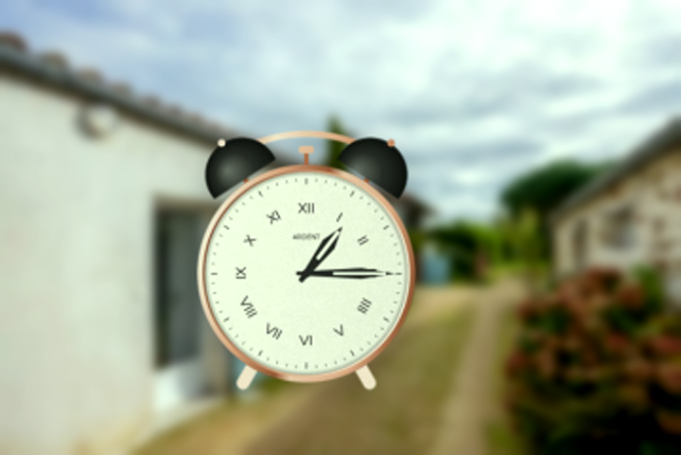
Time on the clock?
1:15
